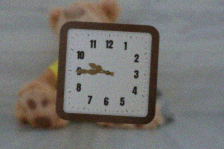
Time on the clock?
9:45
